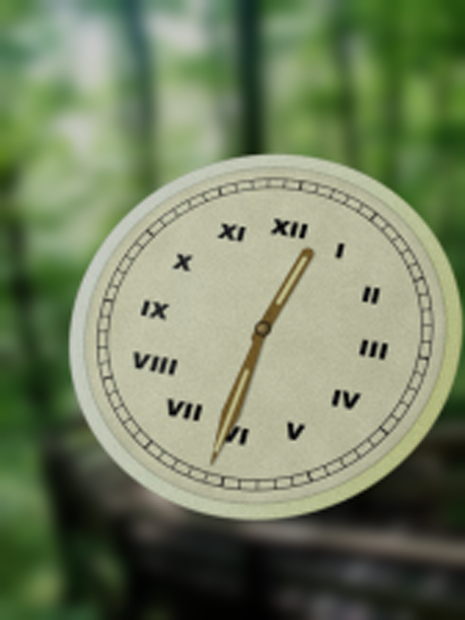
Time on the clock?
12:31
